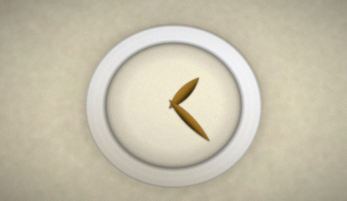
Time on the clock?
1:23
